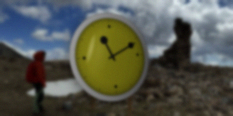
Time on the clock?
11:11
